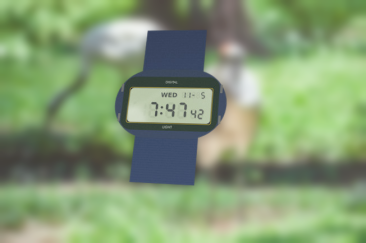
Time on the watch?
7:47:42
